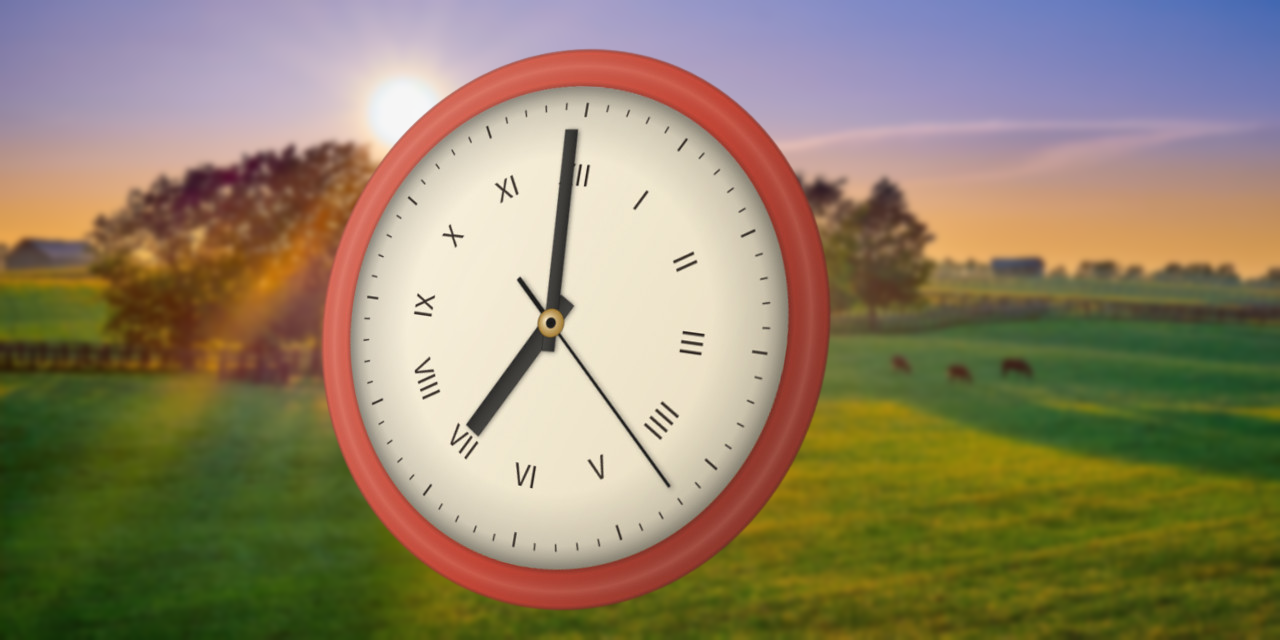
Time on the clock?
6:59:22
